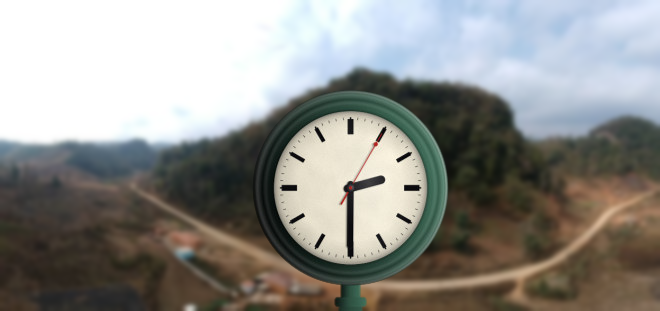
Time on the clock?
2:30:05
